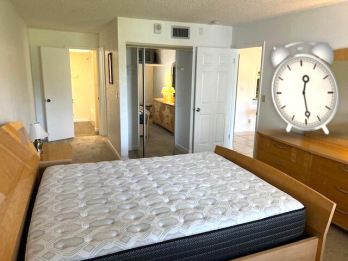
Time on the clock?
12:29
